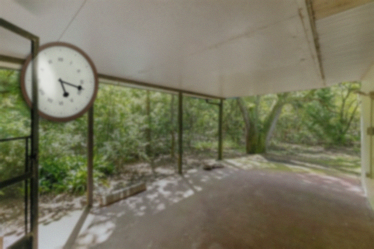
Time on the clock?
5:18
